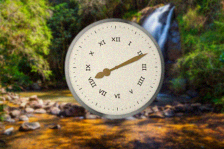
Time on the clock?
8:11
